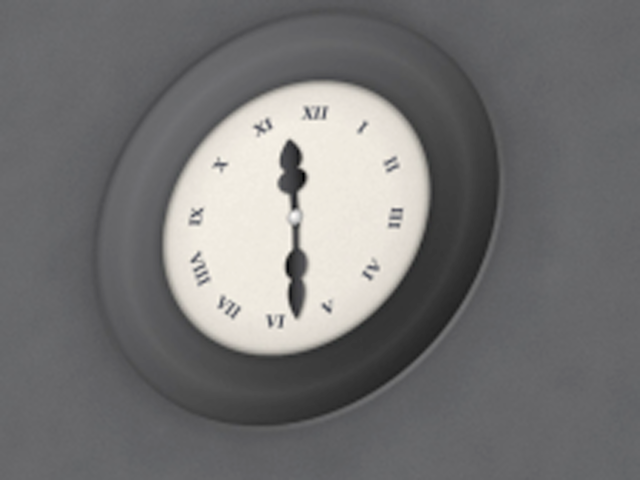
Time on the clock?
11:28
